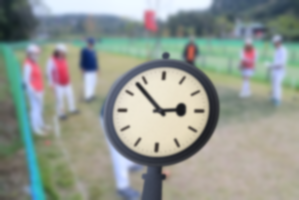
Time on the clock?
2:53
